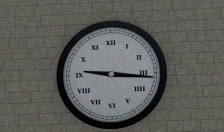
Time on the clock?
9:16
